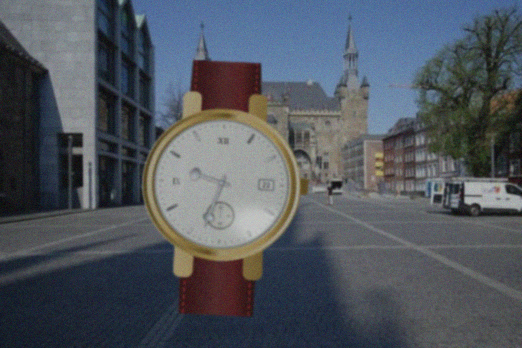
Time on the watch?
9:33
